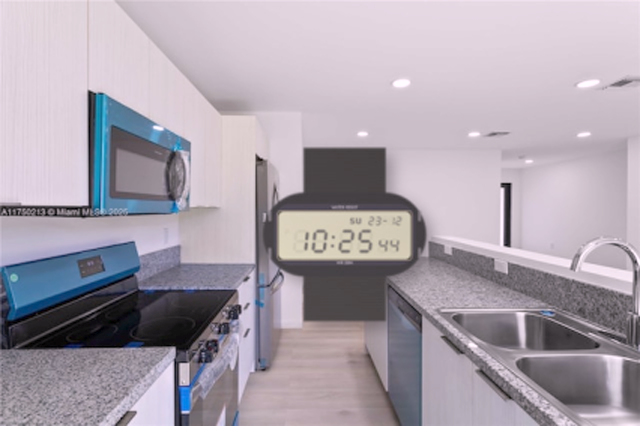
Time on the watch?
10:25:44
